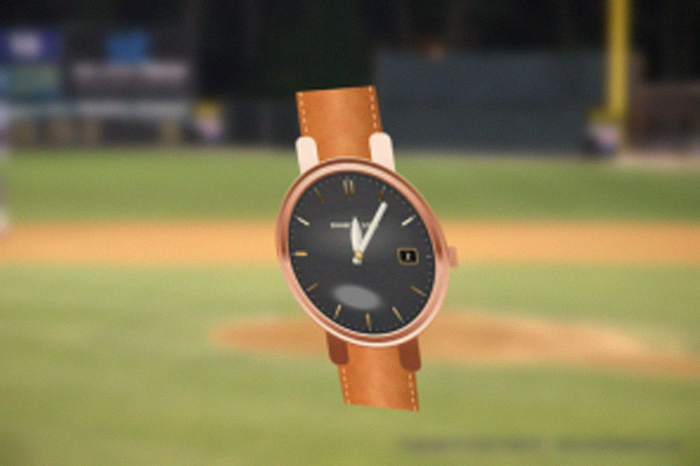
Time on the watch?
12:06
